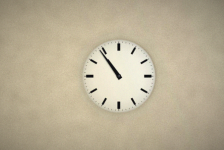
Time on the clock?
10:54
